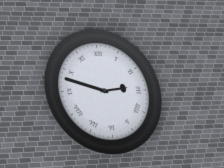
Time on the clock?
2:48
